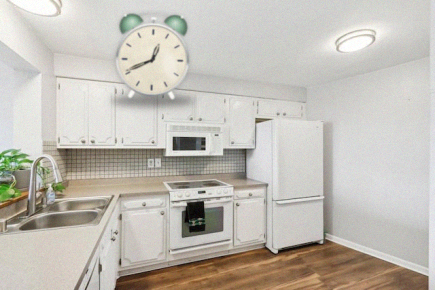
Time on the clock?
12:41
